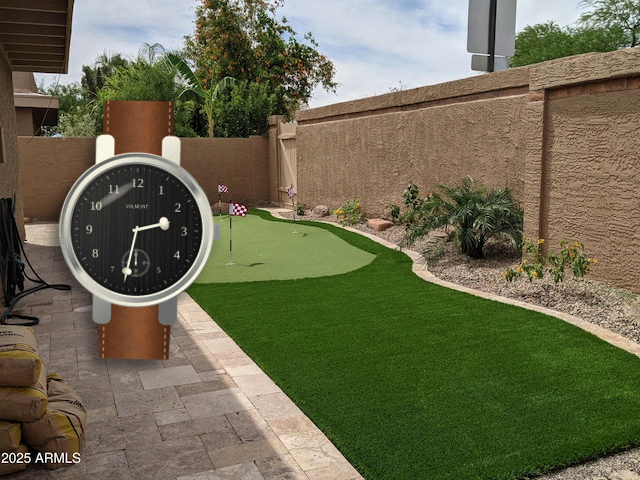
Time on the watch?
2:32
